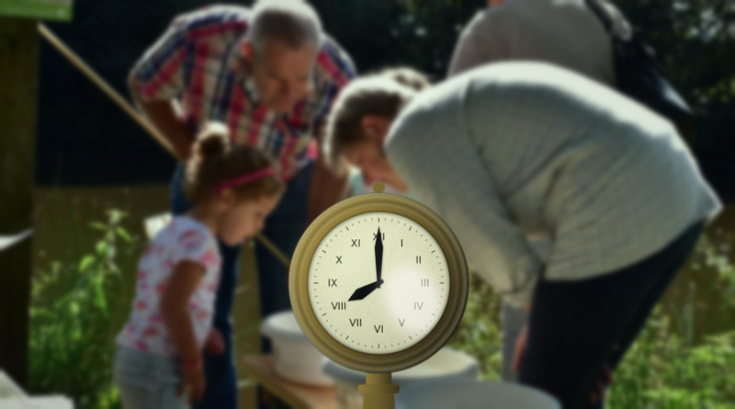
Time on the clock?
8:00
